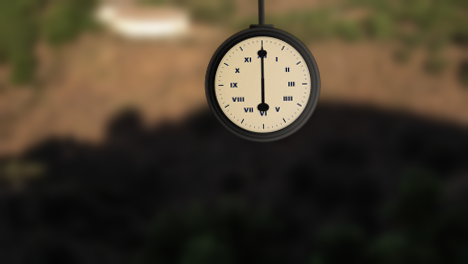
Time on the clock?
6:00
